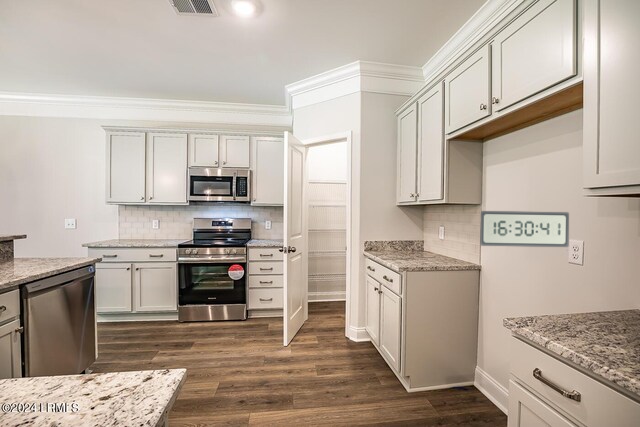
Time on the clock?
16:30:41
